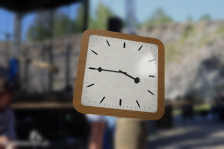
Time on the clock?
3:45
